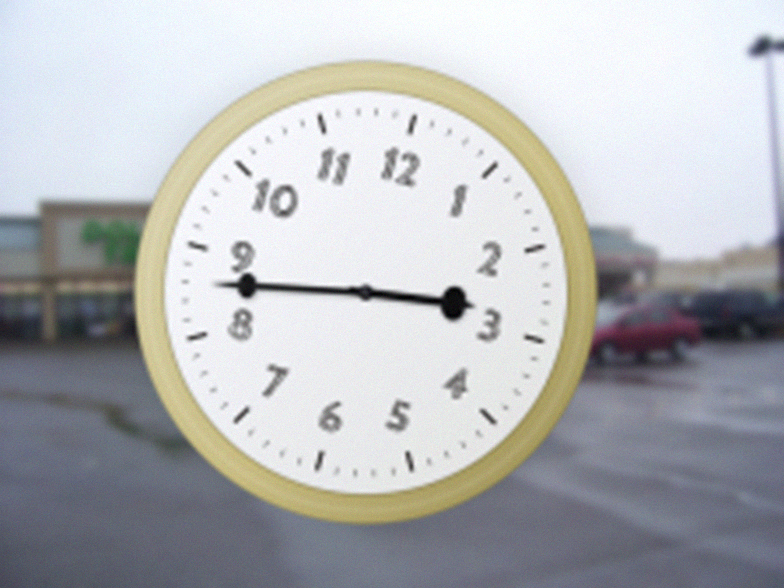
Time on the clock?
2:43
